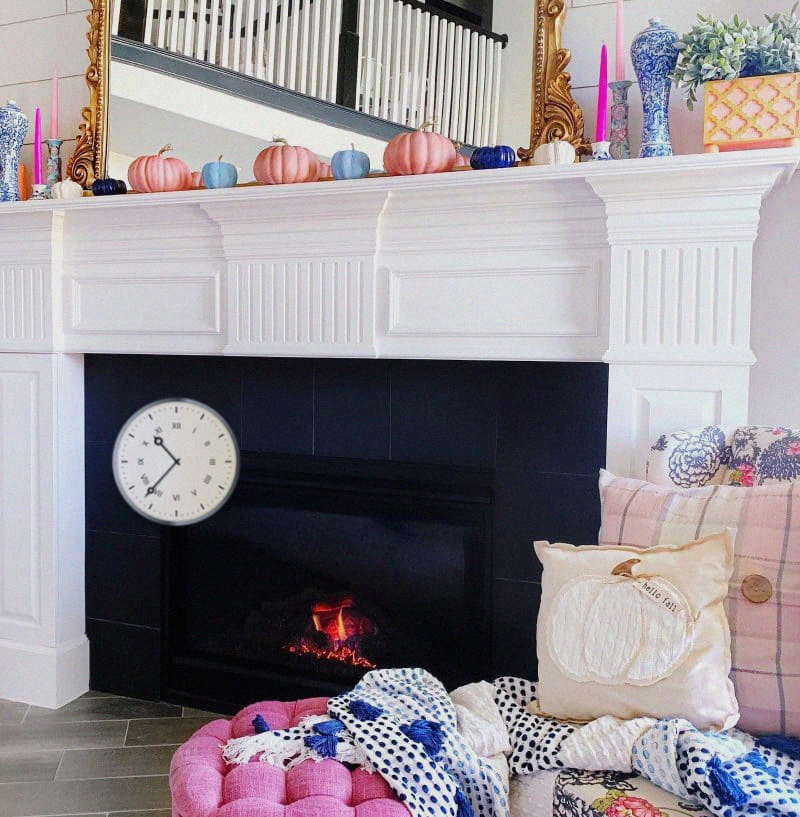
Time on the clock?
10:37
